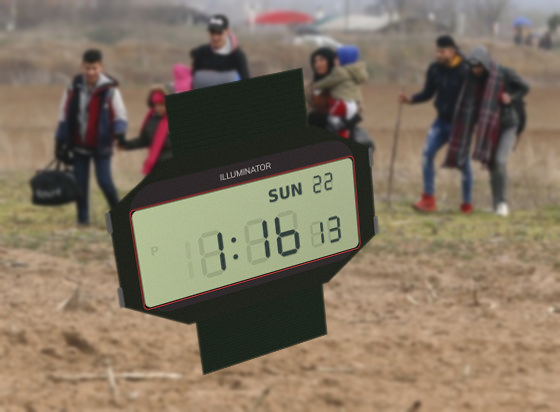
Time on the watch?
1:16:13
